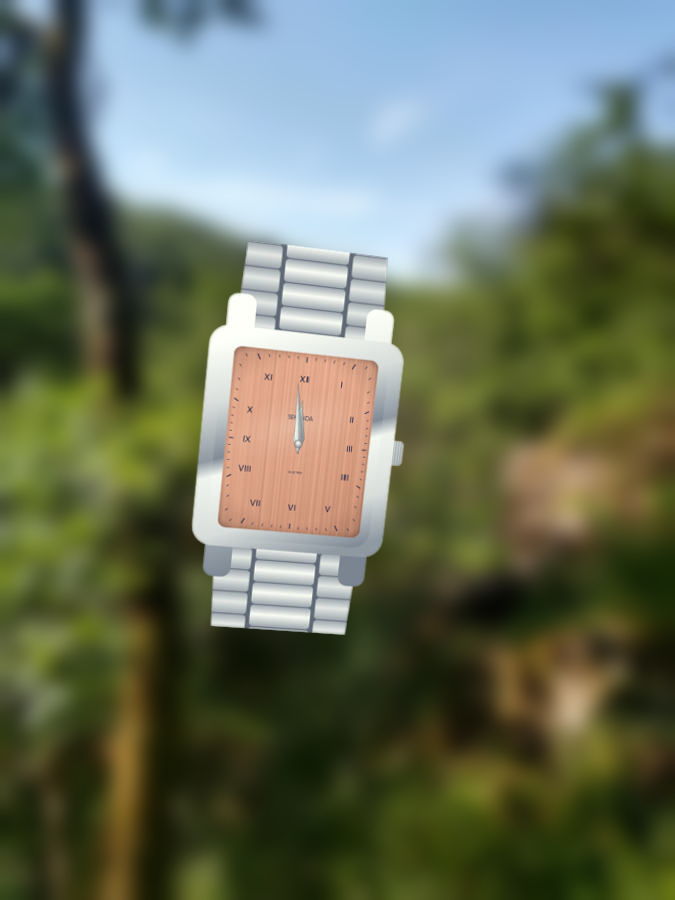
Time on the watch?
11:59
